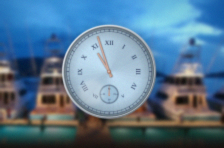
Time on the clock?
10:57
